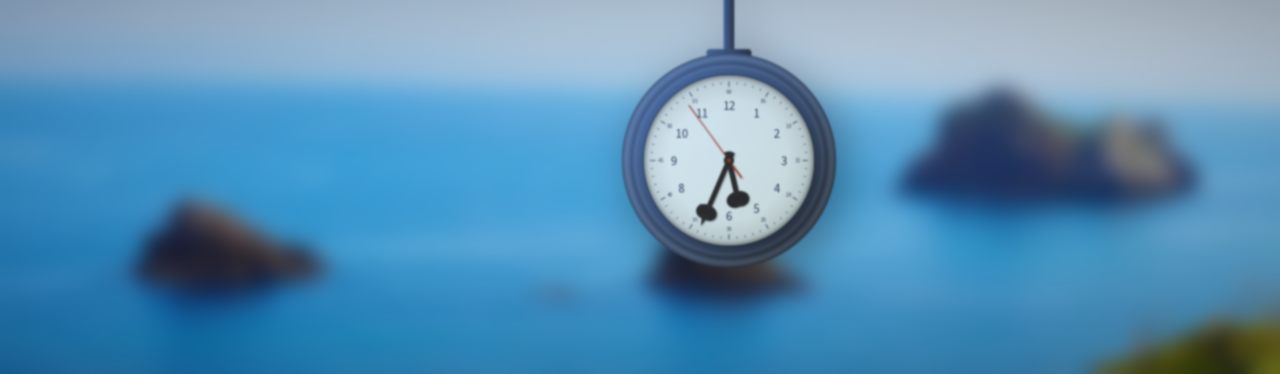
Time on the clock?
5:33:54
